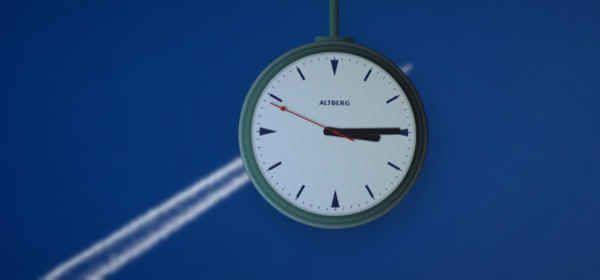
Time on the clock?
3:14:49
